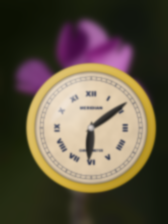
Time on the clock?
6:09
